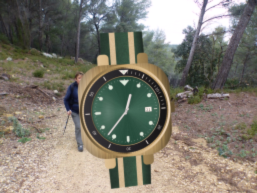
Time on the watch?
12:37
